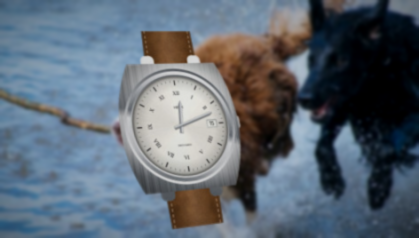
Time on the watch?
12:12
